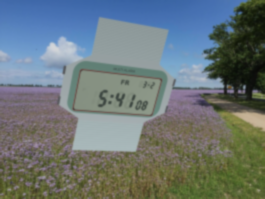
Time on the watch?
5:41:08
